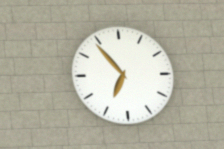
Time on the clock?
6:54
